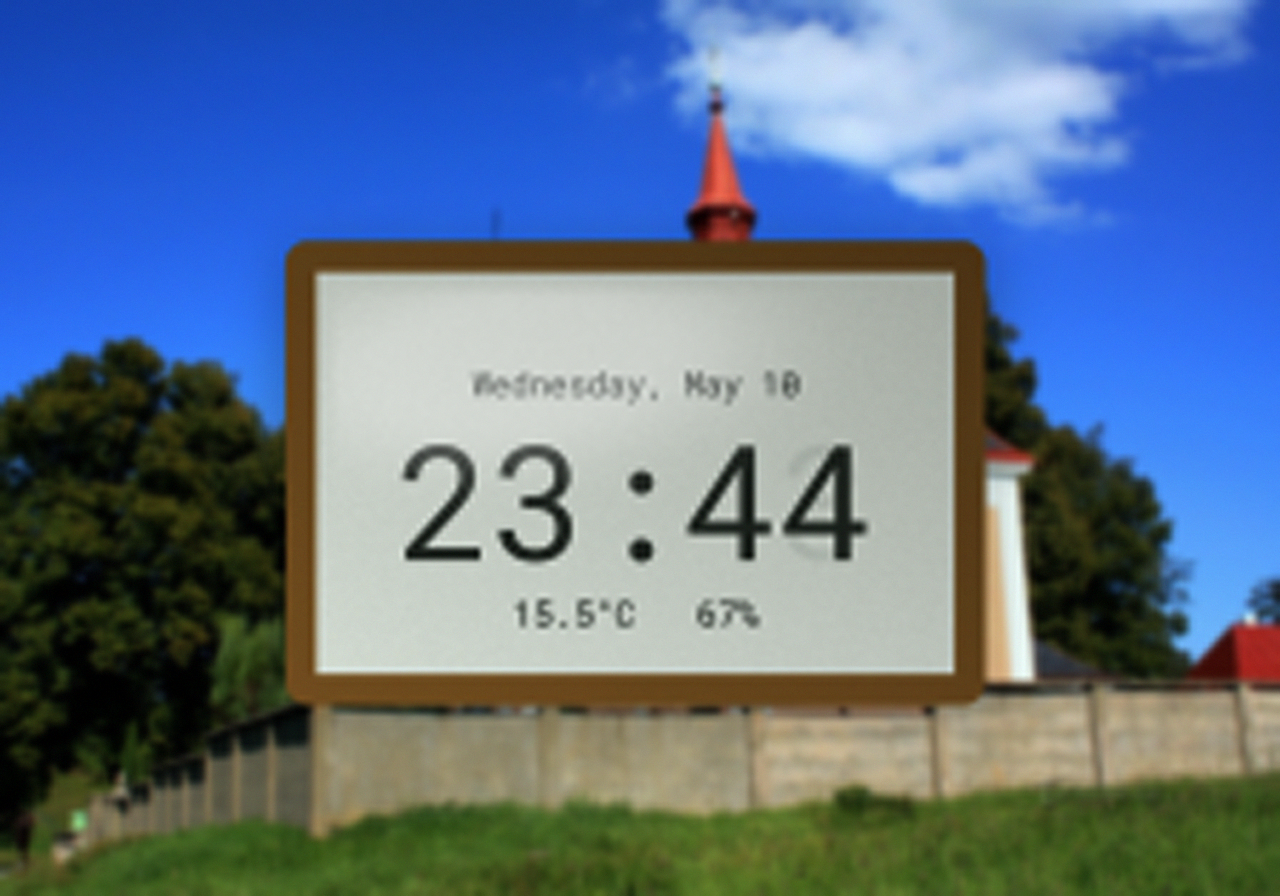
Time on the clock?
23:44
